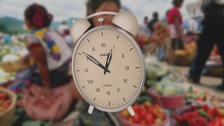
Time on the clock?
12:51
